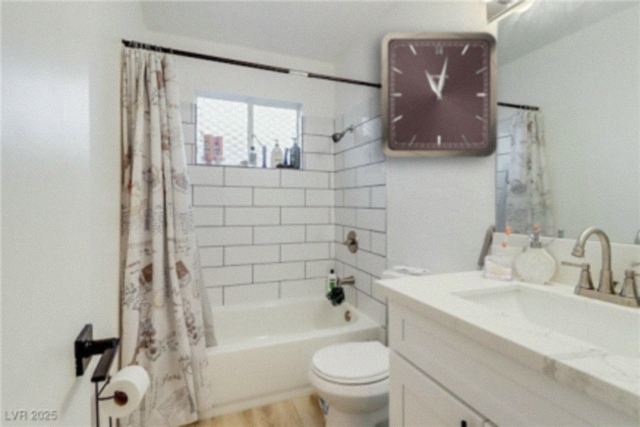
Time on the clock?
11:02
